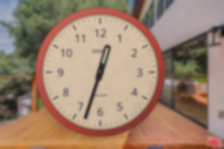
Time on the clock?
12:33
